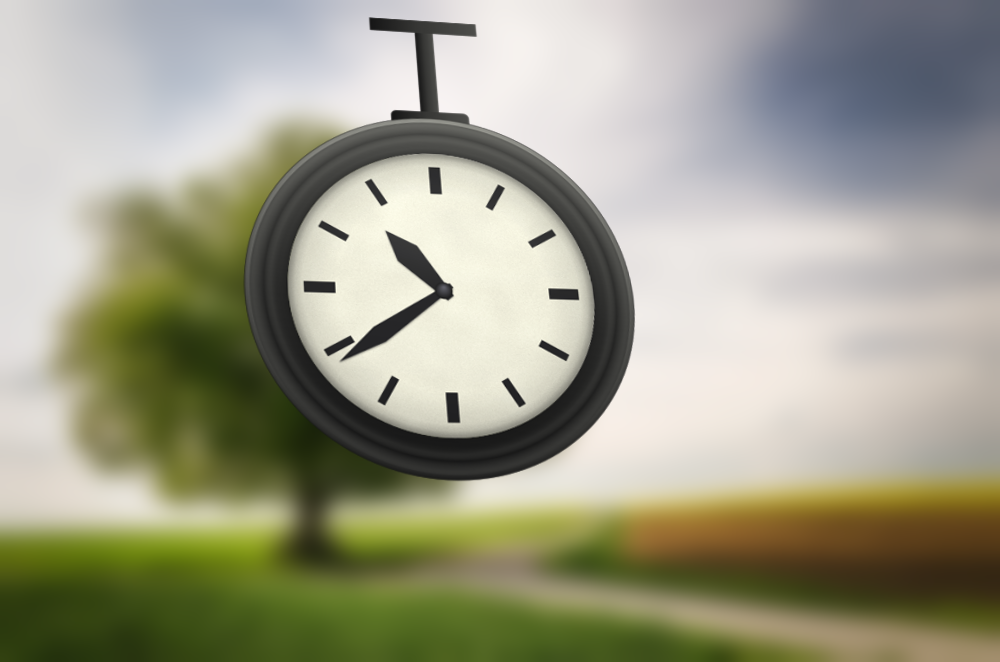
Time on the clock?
10:39
